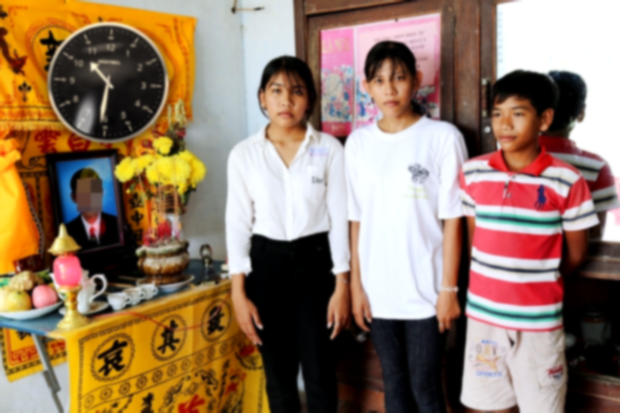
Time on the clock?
10:31
